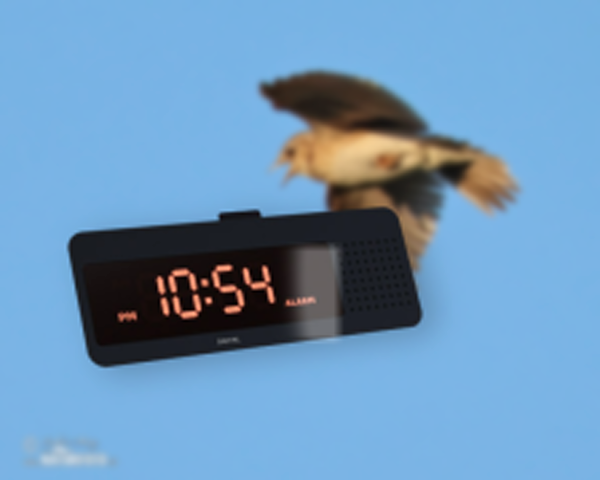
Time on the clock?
10:54
